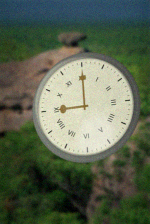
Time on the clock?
9:00
